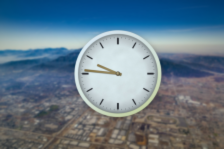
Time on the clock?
9:46
